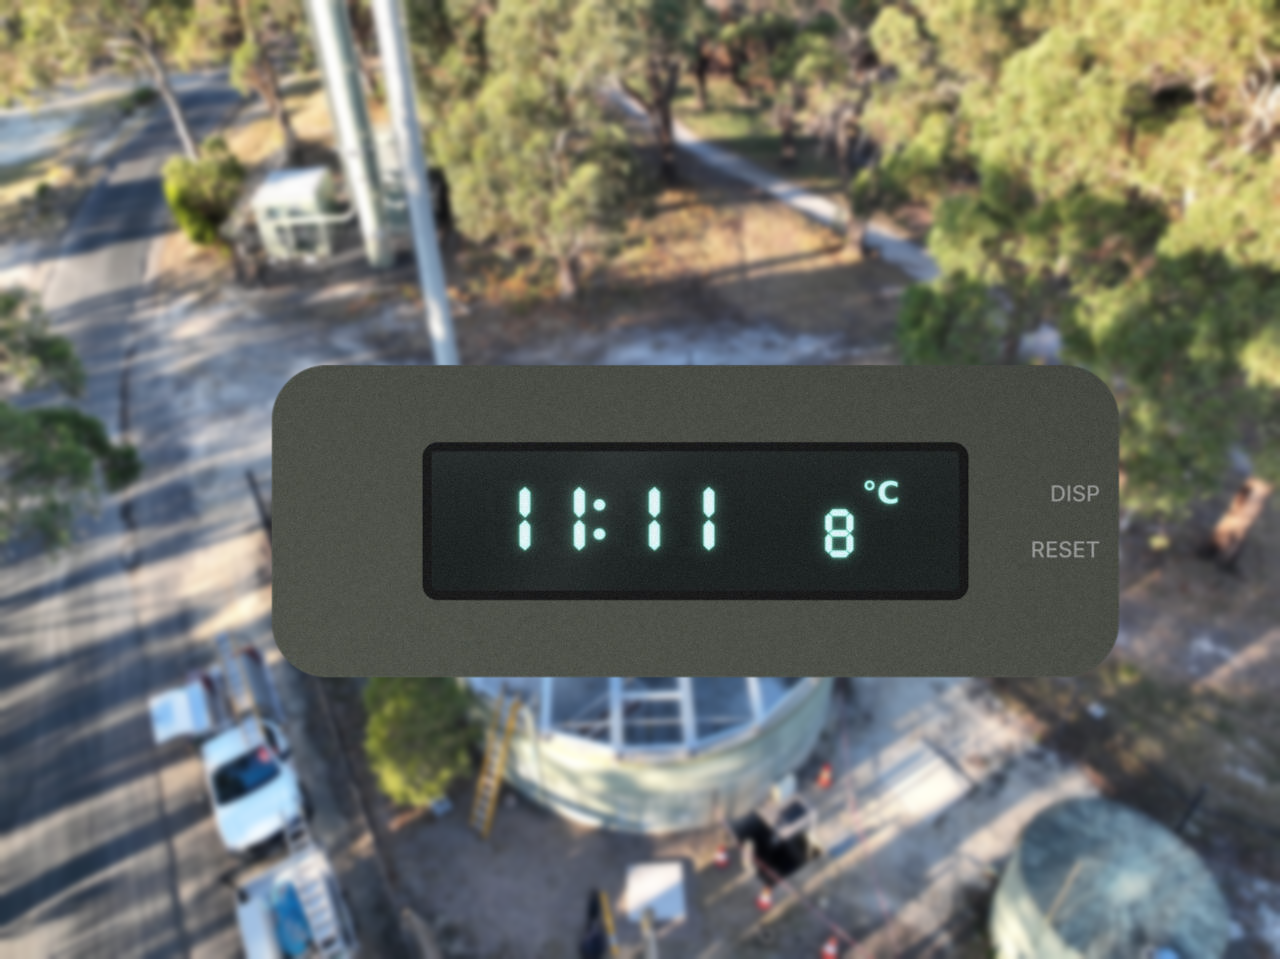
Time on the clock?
11:11
